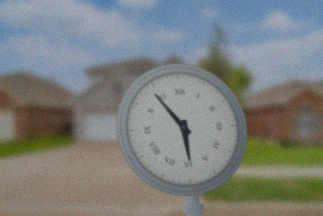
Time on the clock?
5:54
